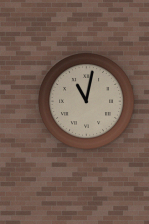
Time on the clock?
11:02
